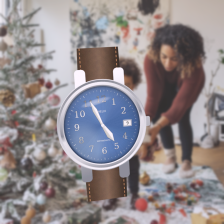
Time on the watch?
4:56
